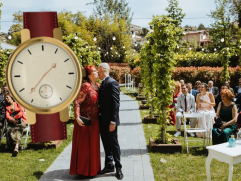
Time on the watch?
1:37
